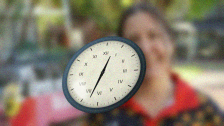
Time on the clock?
12:33
